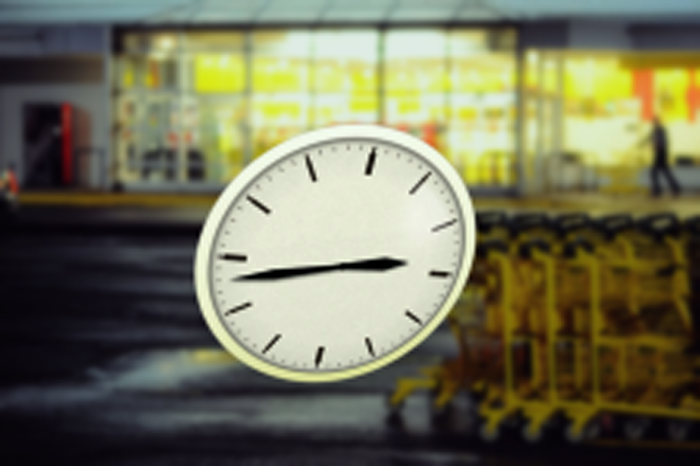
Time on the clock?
2:43
